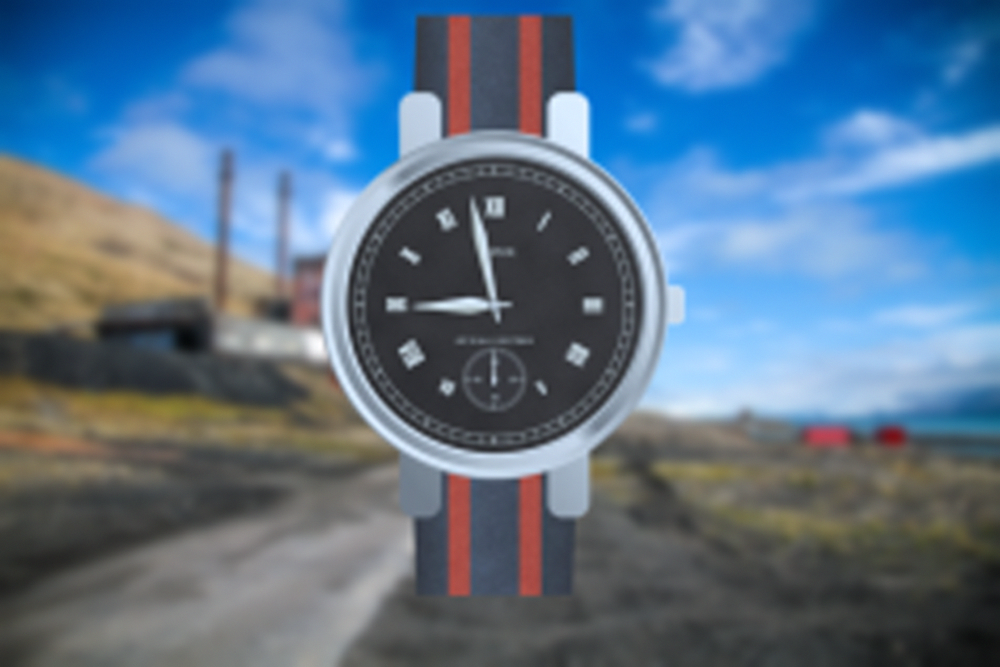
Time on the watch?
8:58
